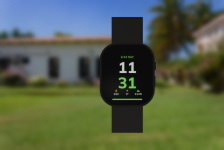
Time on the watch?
11:31
